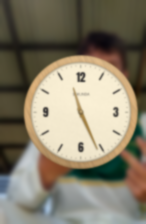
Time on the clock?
11:26
